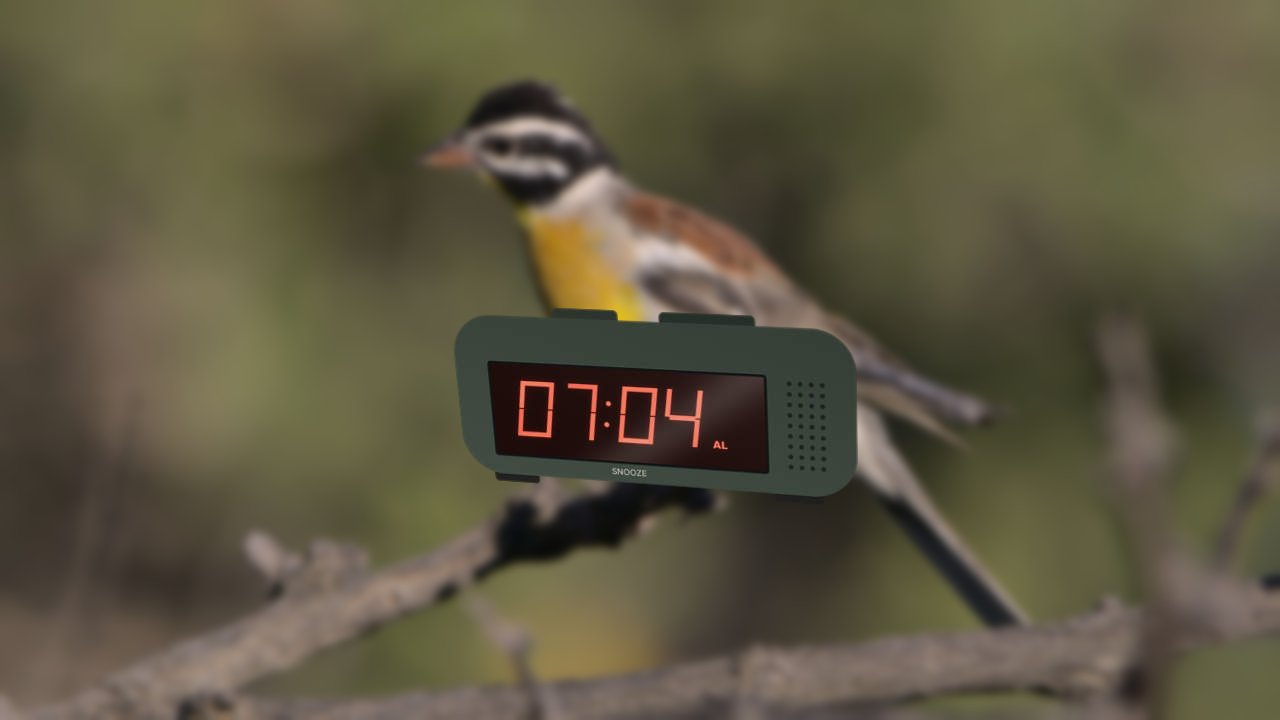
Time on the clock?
7:04
